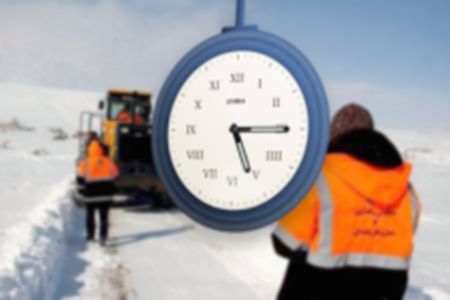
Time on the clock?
5:15
